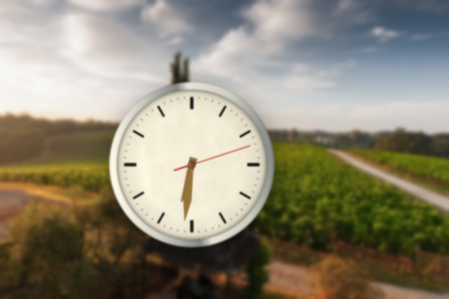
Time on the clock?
6:31:12
